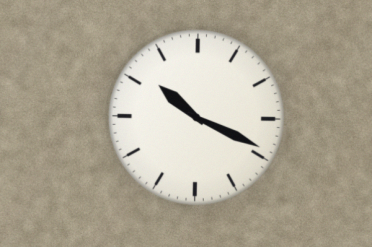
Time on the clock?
10:19
